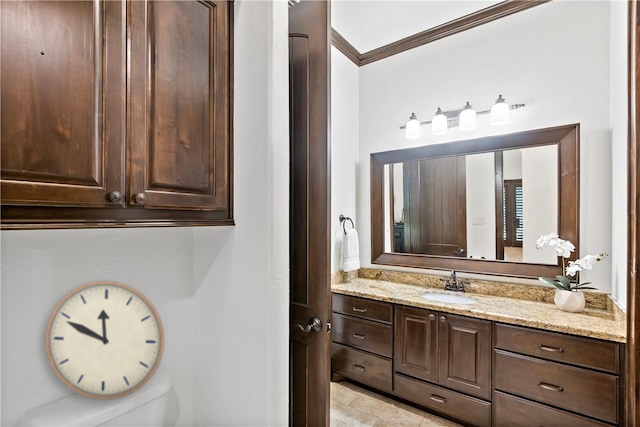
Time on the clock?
11:49
